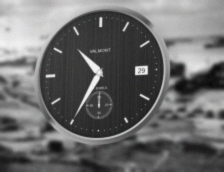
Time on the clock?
10:35
